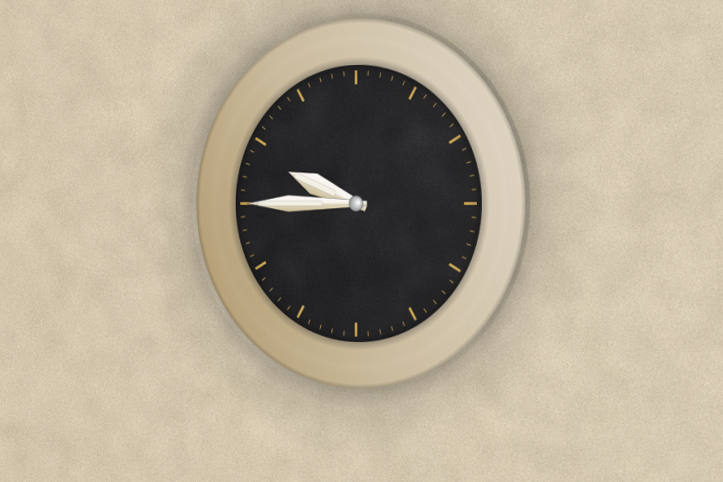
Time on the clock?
9:45
